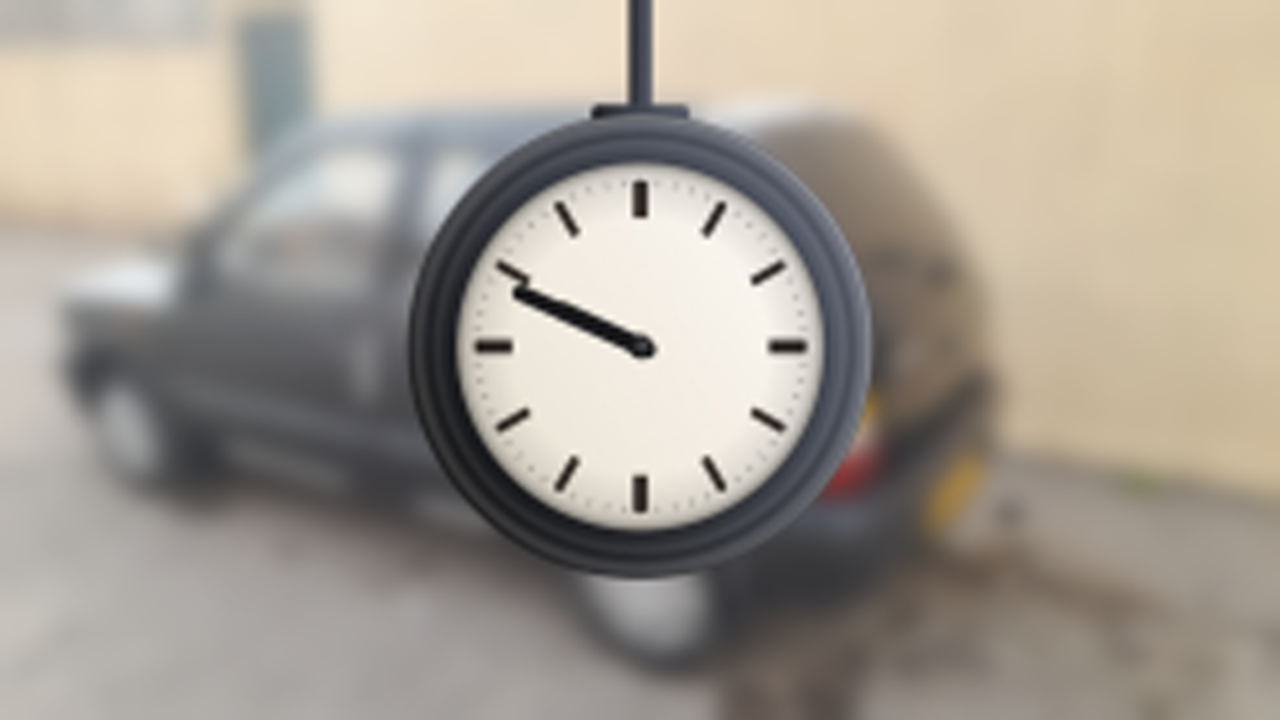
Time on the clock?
9:49
